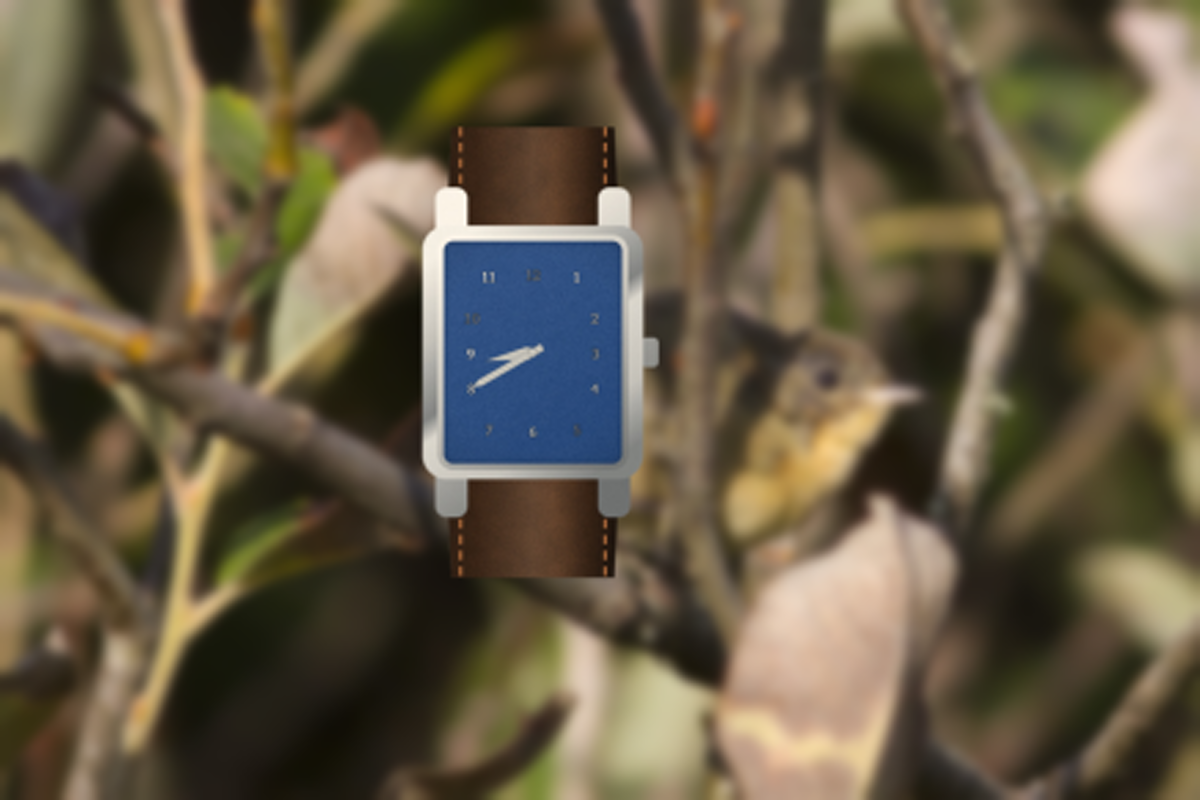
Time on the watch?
8:40
